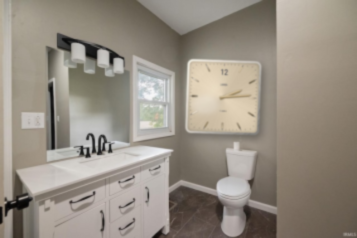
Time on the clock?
2:14
